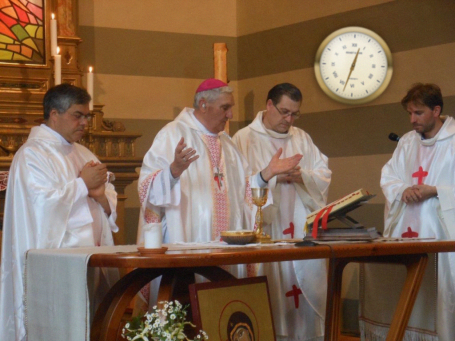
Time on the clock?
12:33
